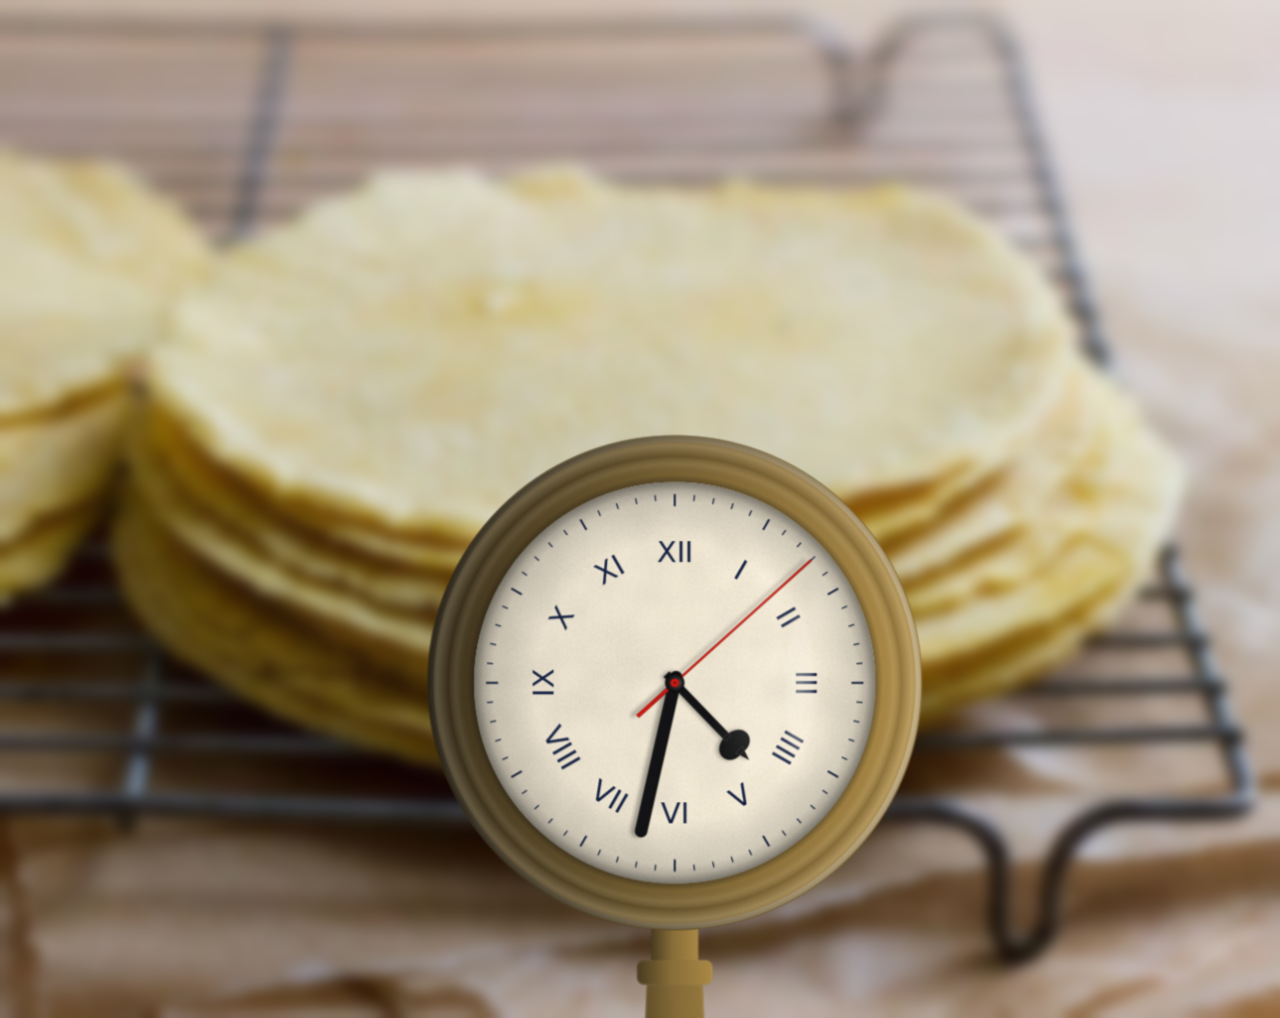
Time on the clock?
4:32:08
